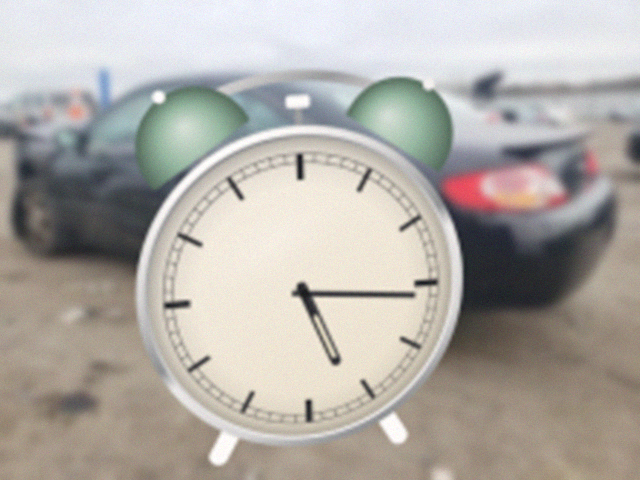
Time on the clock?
5:16
